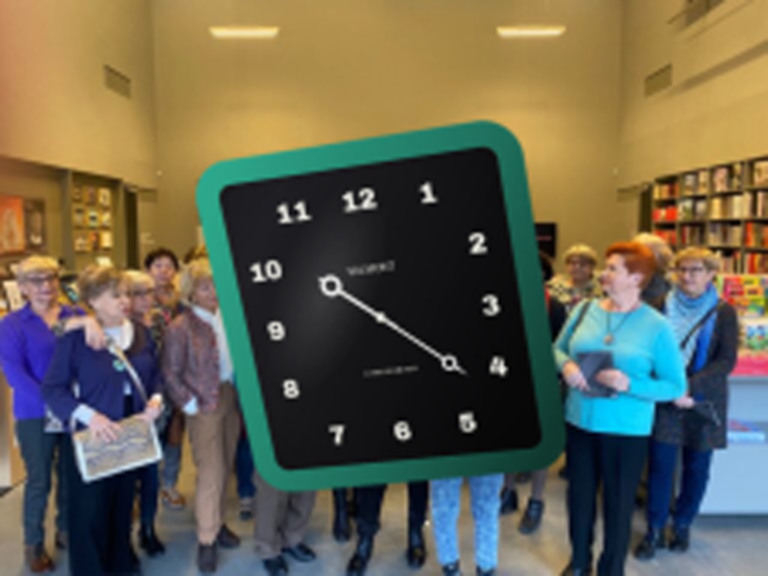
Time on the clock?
10:22
